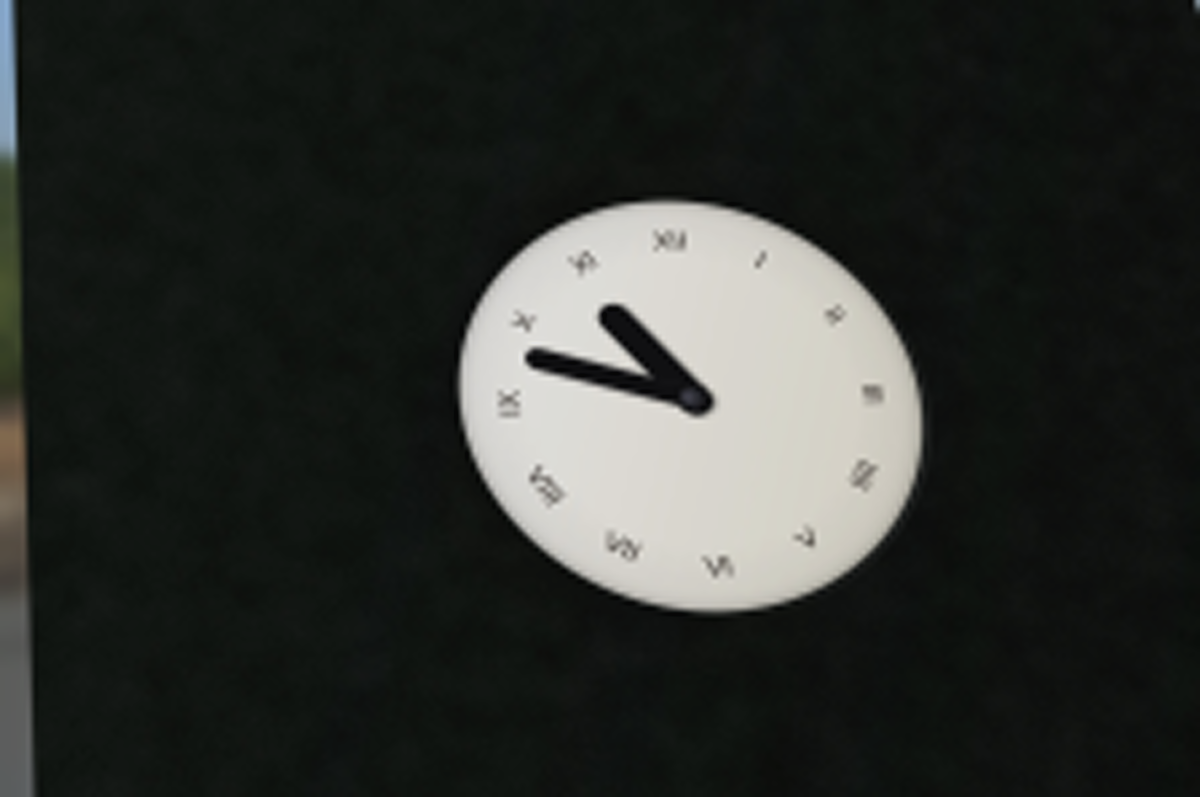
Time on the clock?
10:48
